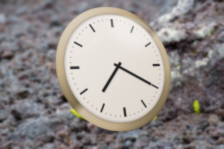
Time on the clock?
7:20
